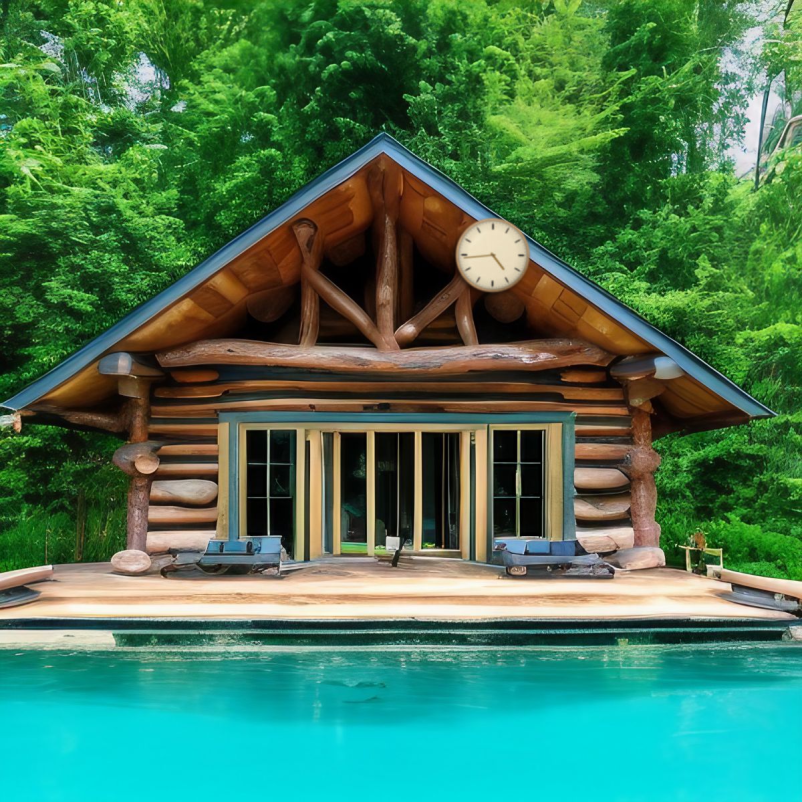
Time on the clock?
4:44
